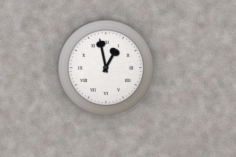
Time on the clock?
12:58
